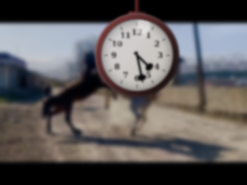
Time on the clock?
4:28
